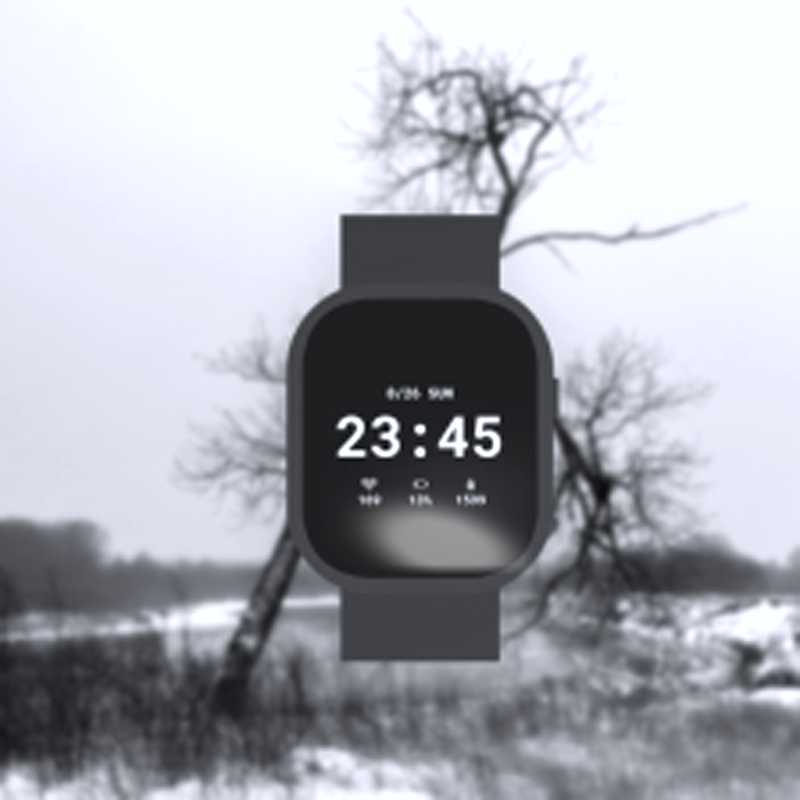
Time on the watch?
23:45
